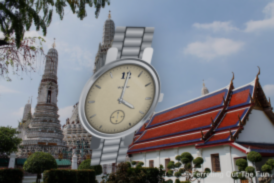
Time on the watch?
4:01
